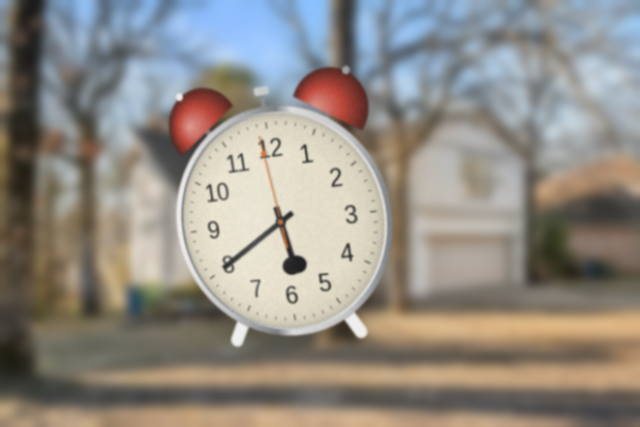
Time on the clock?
5:39:59
